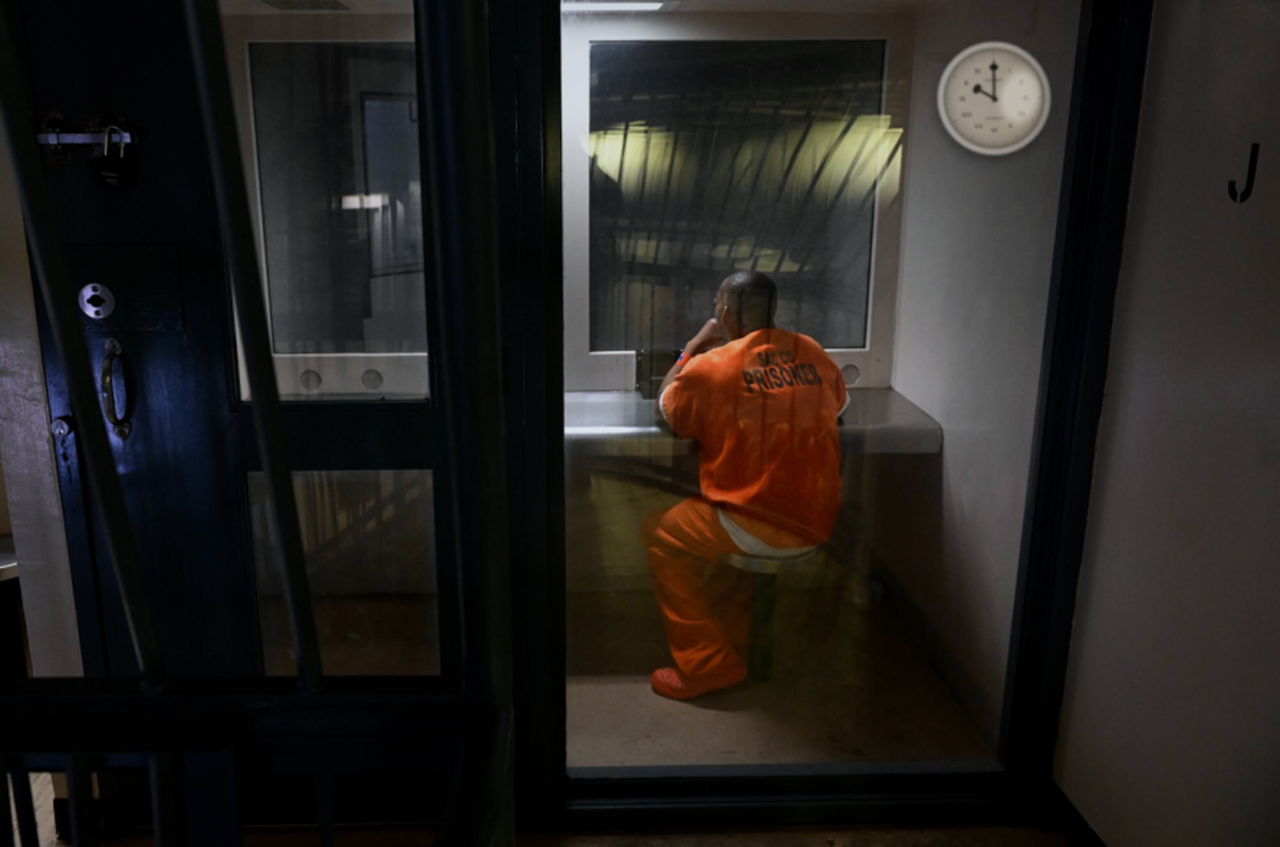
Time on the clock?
10:00
